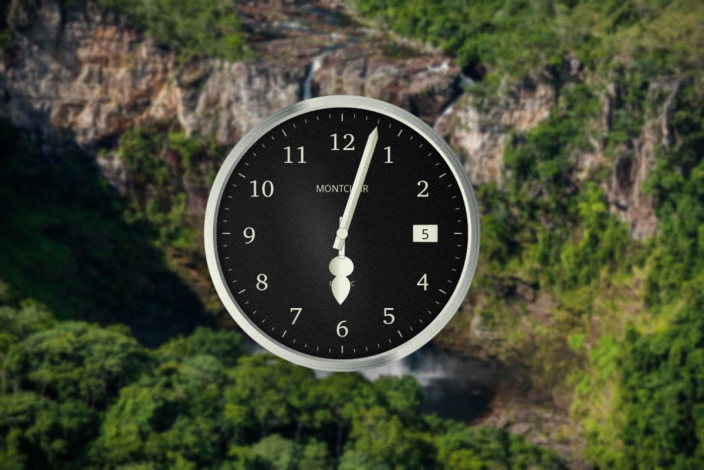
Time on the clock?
6:03
